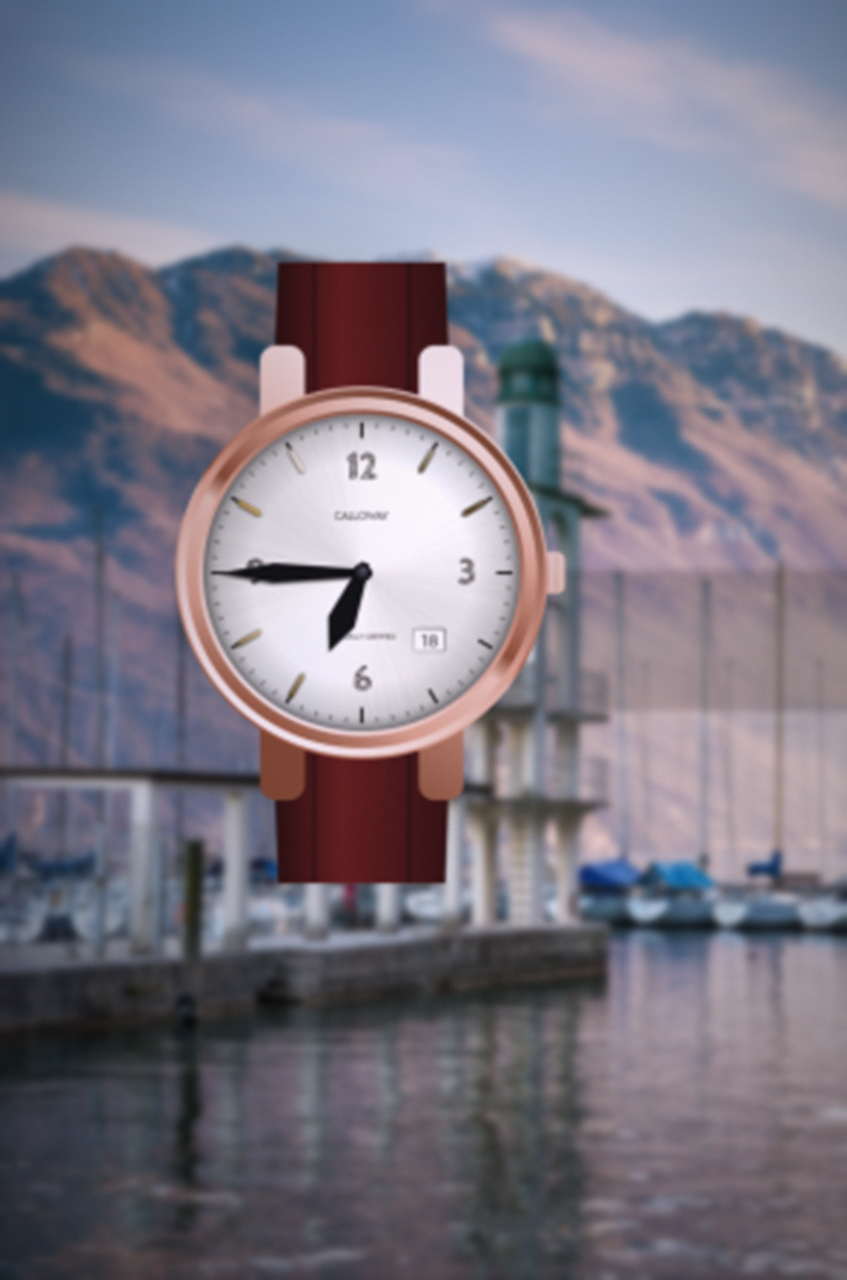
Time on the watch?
6:45
